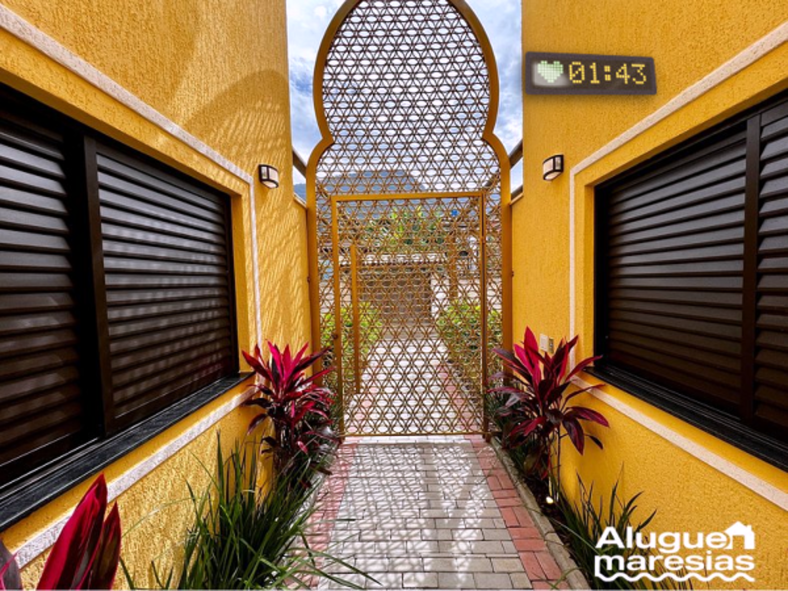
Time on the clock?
1:43
